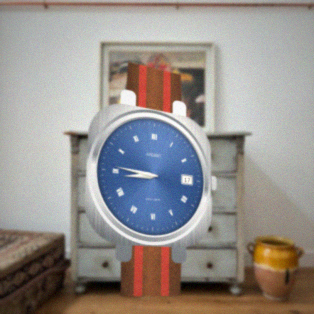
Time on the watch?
8:46
